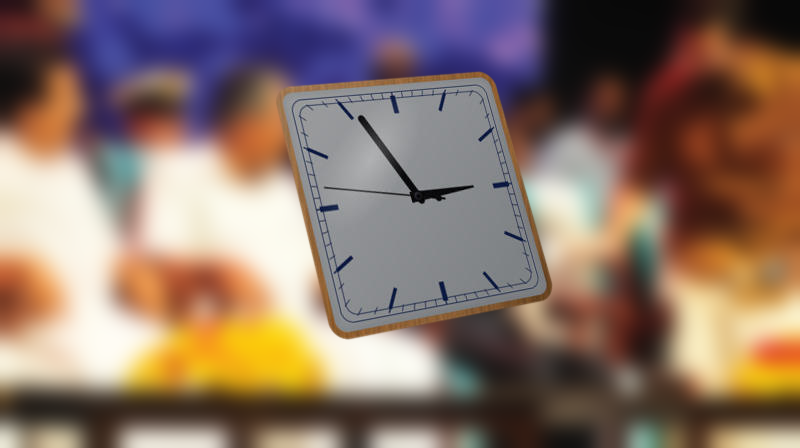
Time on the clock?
2:55:47
